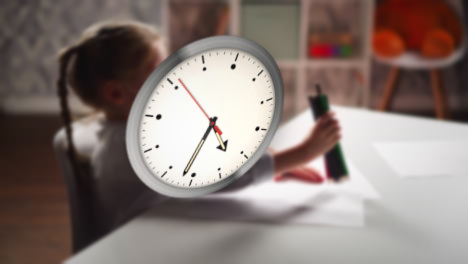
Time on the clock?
4:31:51
